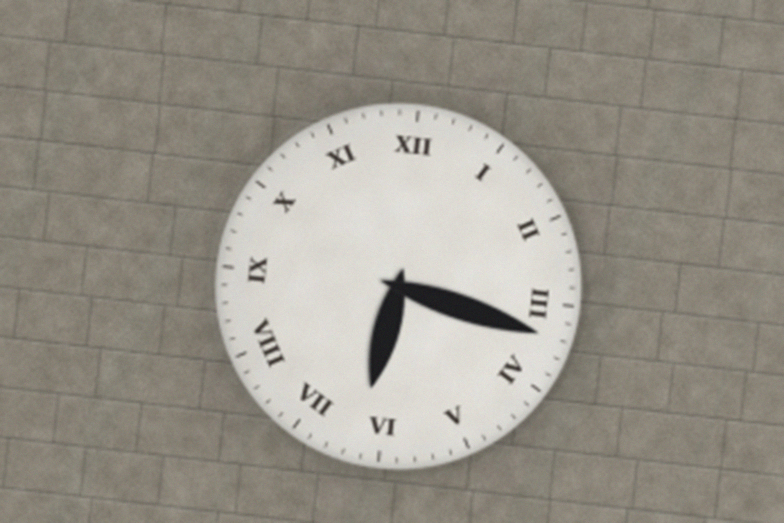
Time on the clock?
6:17
